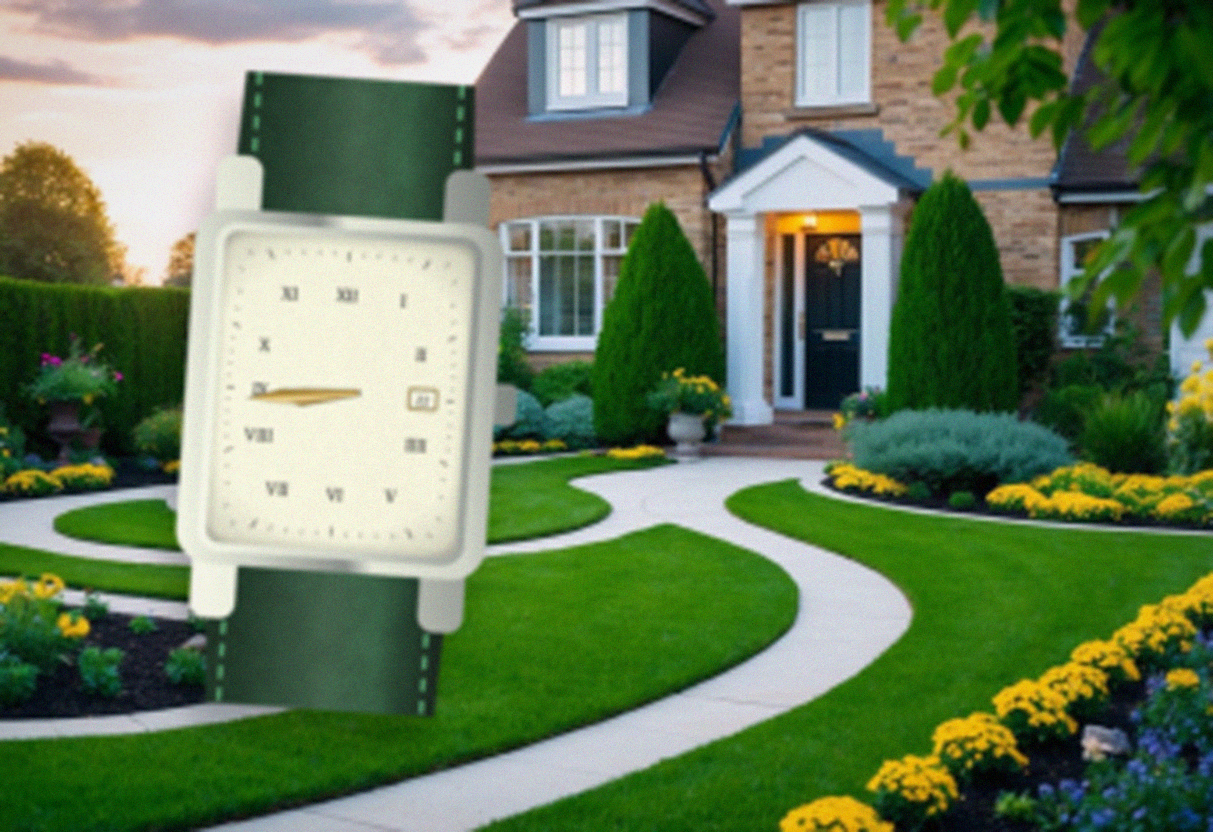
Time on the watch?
8:44
